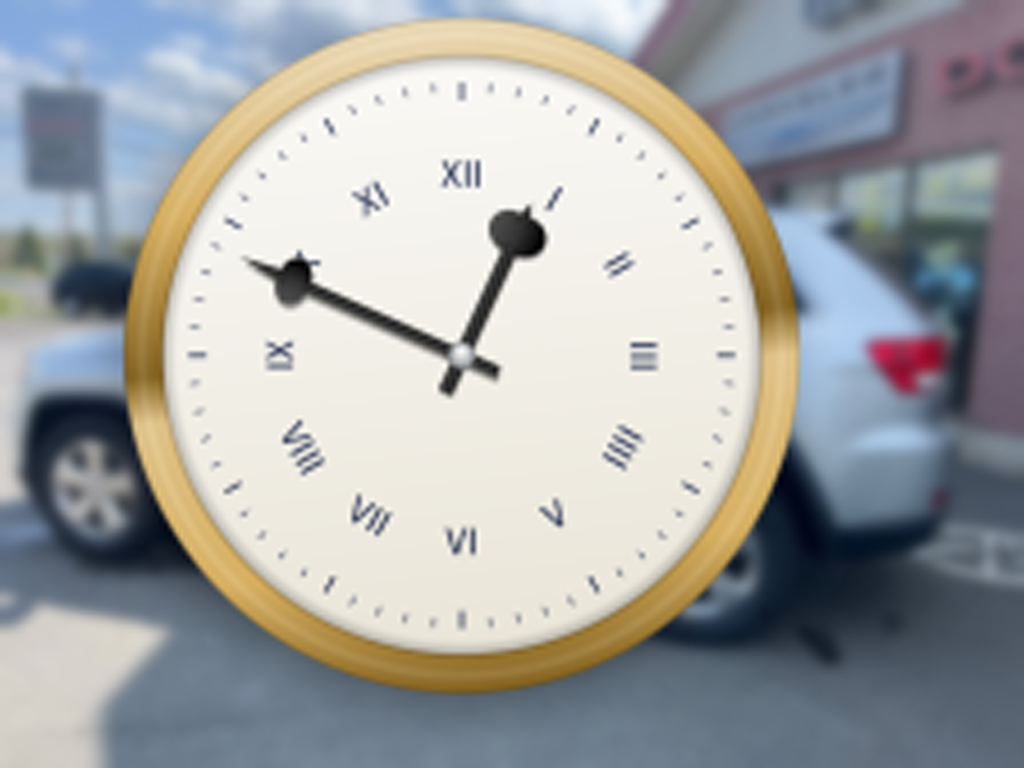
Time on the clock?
12:49
